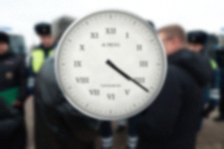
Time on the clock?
4:21
